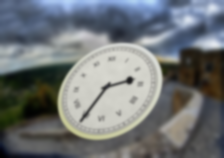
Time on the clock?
2:35
